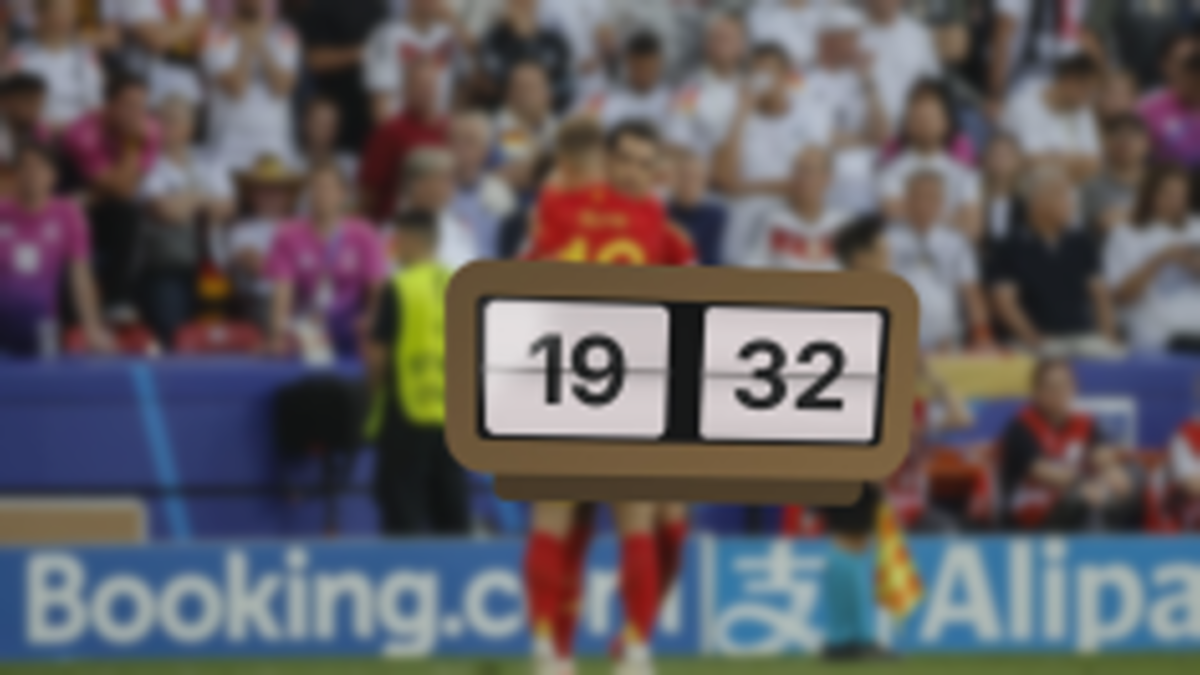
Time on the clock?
19:32
